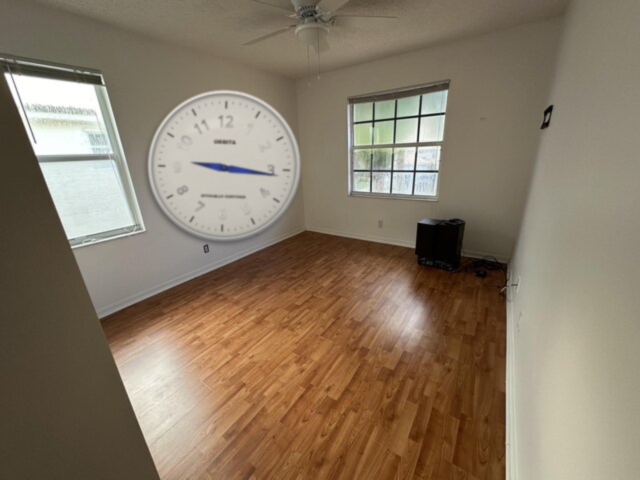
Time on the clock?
9:16
